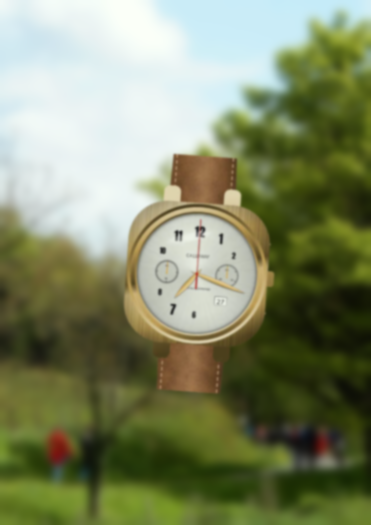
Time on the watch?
7:18
